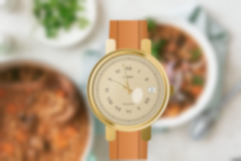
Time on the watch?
9:58
